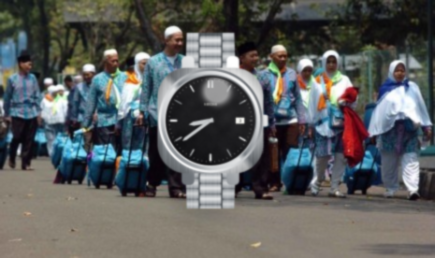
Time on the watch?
8:39
